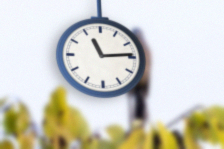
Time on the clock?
11:14
